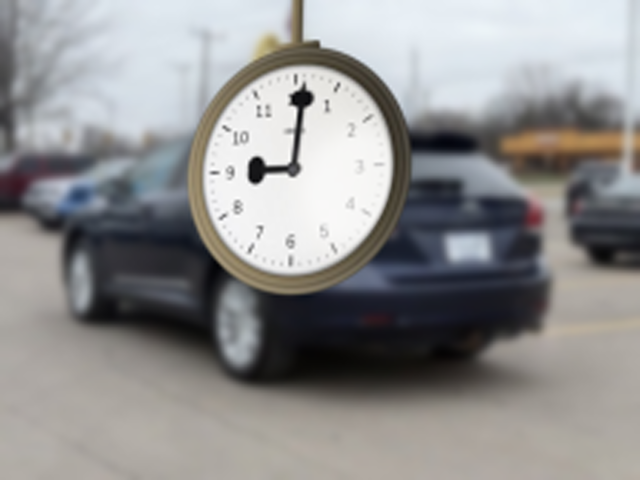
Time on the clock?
9:01
